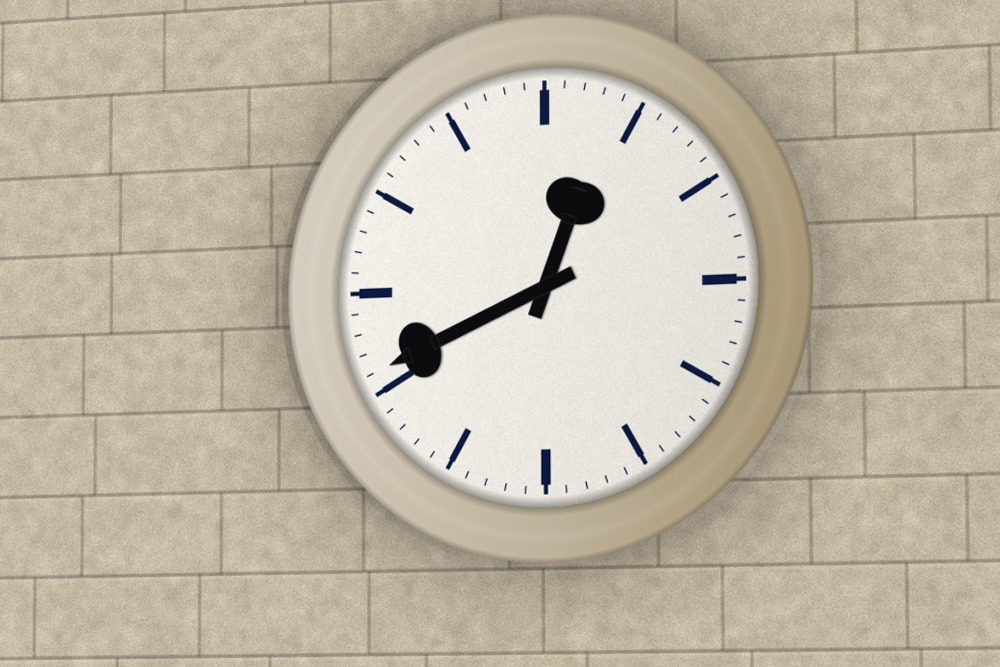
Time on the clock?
12:41
